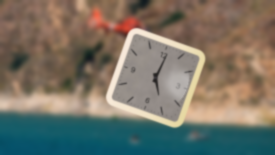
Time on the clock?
5:01
